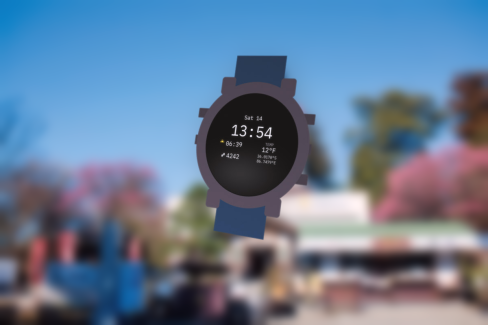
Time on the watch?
13:54
